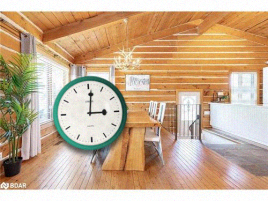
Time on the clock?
3:01
